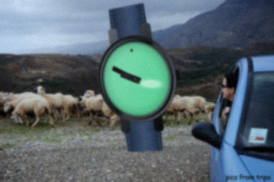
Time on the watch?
9:50
